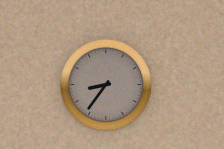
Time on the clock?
8:36
